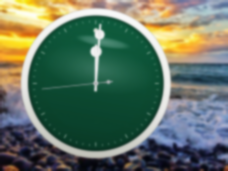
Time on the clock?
12:00:44
